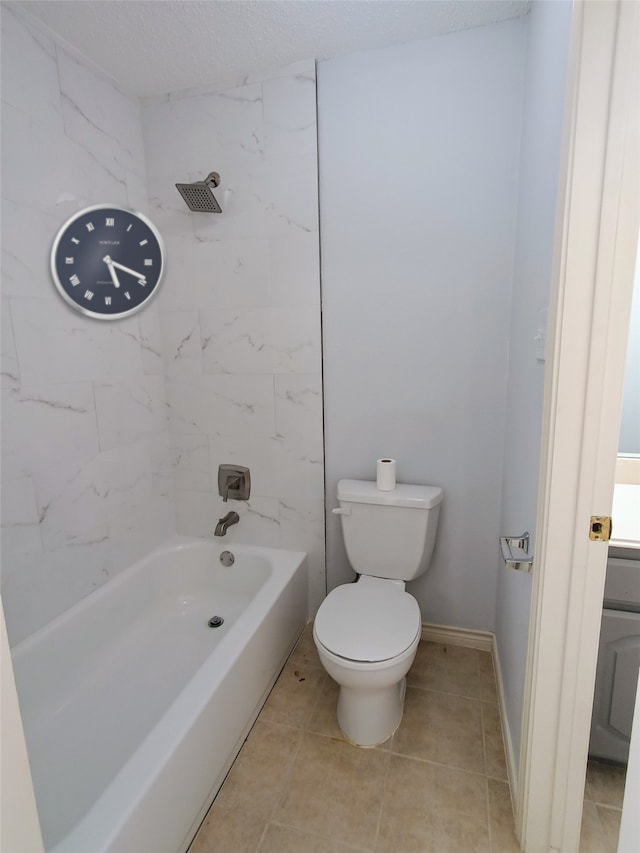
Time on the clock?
5:19
